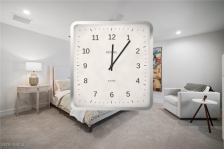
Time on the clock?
12:06
